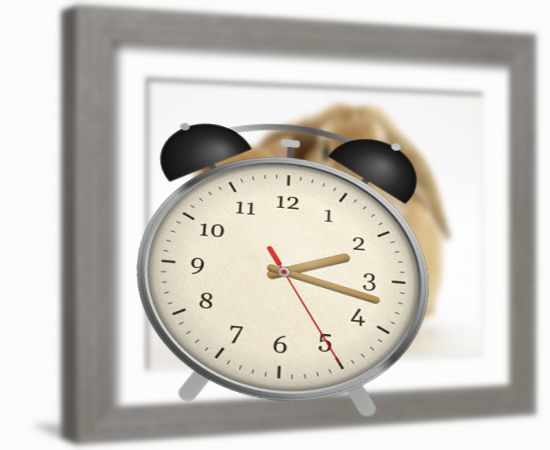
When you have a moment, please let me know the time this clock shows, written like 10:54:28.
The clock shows 2:17:25
